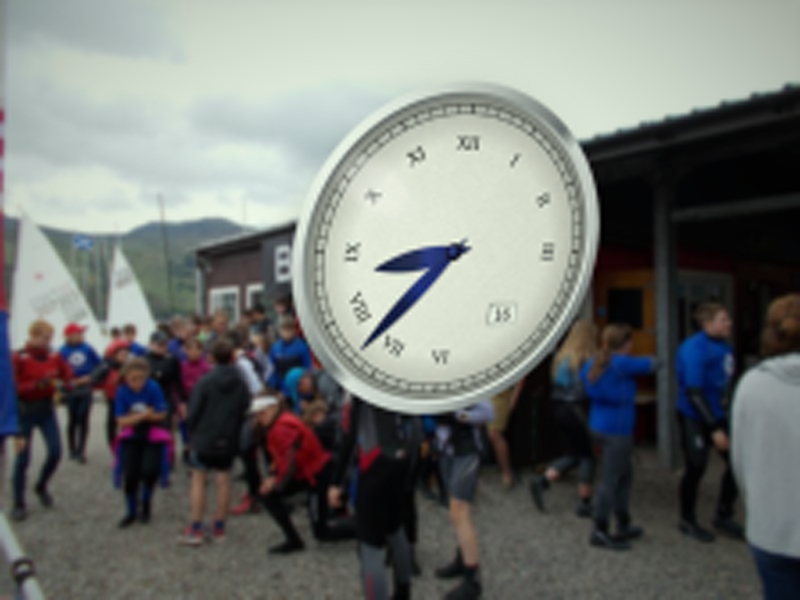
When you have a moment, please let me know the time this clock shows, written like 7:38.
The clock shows 8:37
